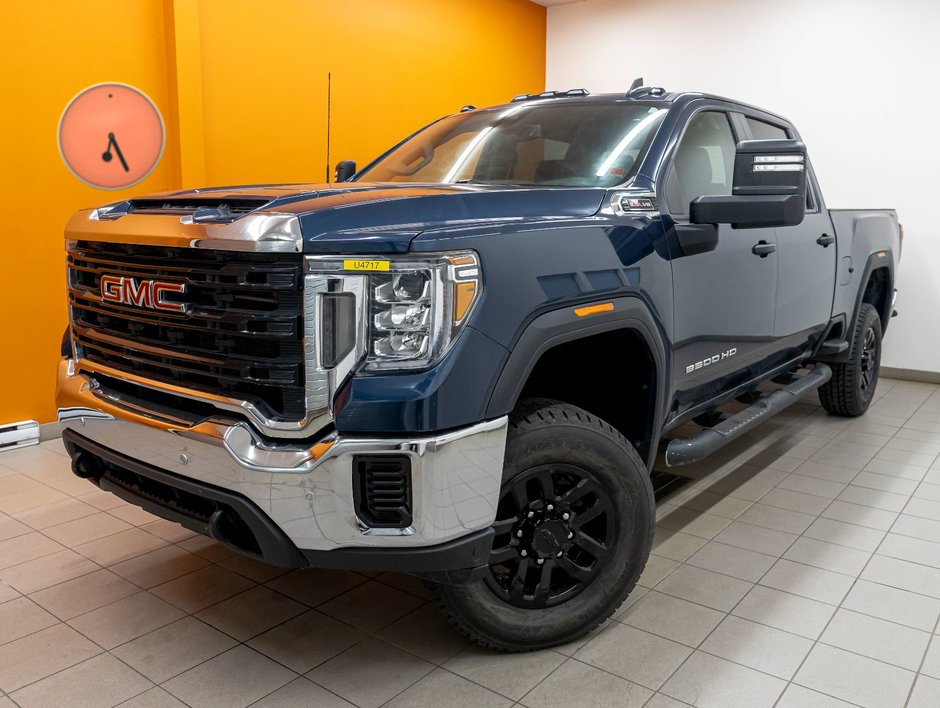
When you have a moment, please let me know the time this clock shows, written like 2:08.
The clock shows 6:26
